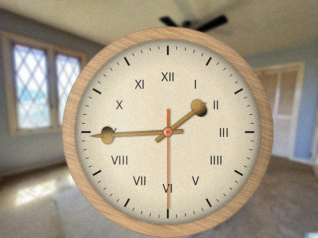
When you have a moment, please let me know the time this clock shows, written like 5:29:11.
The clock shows 1:44:30
